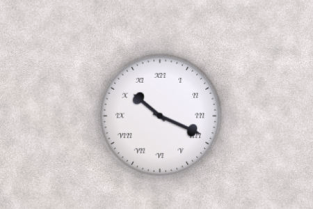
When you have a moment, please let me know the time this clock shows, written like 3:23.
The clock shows 10:19
